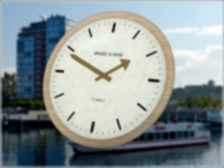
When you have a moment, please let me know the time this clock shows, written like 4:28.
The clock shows 1:49
